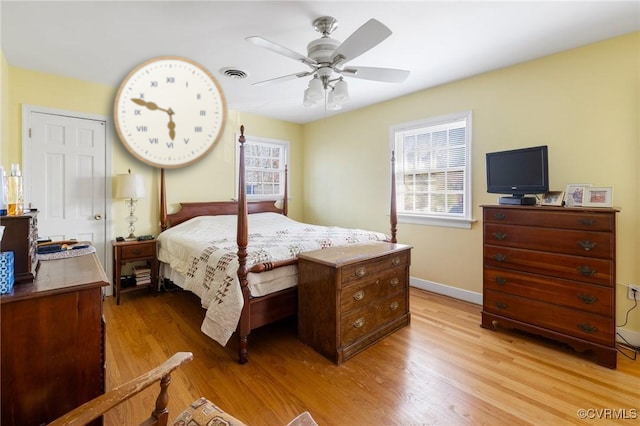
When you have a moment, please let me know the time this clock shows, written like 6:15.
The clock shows 5:48
